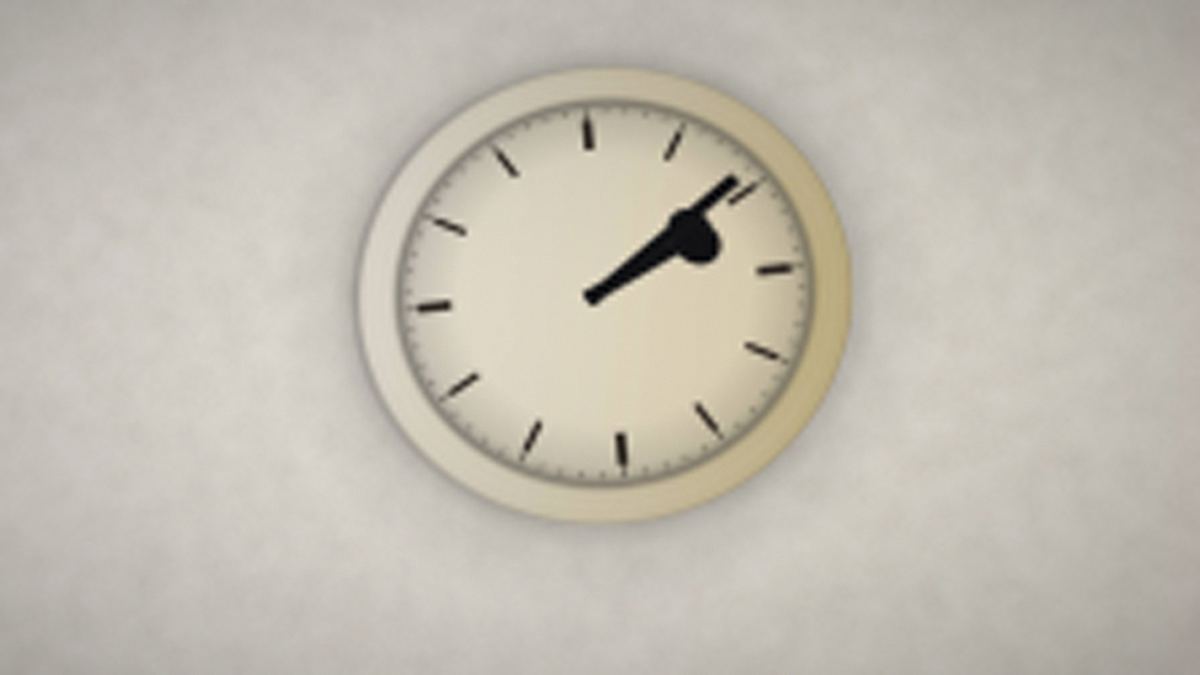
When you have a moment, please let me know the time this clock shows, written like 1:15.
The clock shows 2:09
